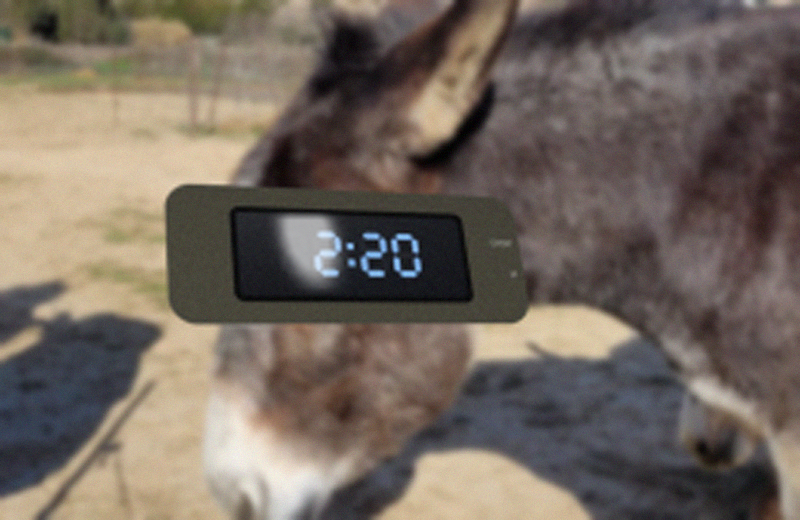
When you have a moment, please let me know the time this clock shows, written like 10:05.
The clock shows 2:20
